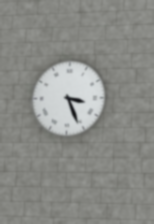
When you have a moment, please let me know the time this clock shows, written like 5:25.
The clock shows 3:26
